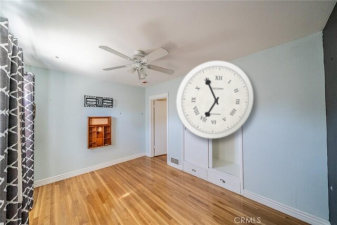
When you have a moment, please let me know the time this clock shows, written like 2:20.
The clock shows 6:55
